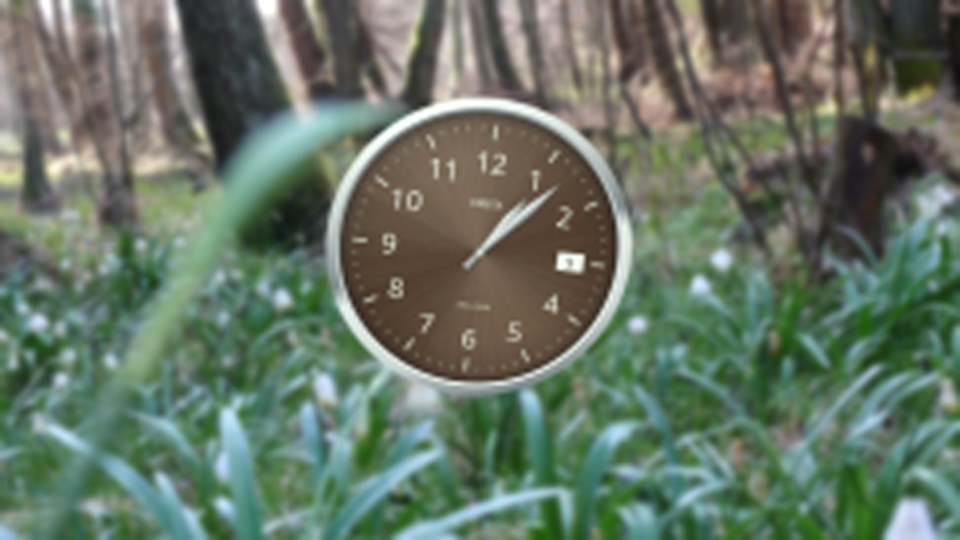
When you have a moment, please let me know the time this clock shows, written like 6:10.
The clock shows 1:07
